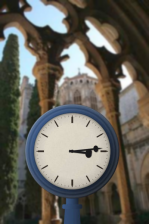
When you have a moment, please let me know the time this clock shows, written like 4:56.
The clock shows 3:14
